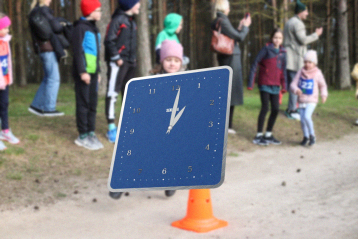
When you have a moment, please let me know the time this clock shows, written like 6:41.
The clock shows 1:01
